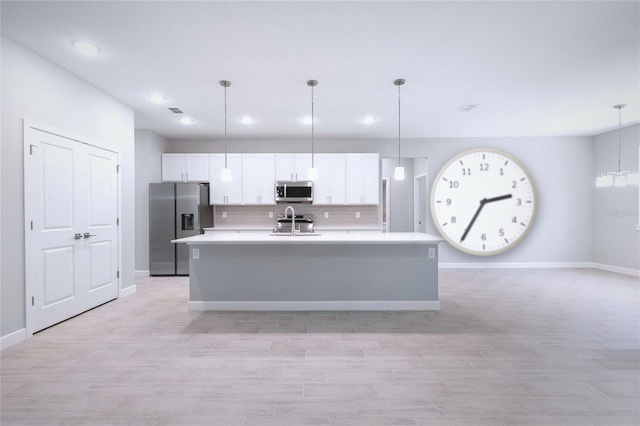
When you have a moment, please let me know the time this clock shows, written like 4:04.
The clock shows 2:35
